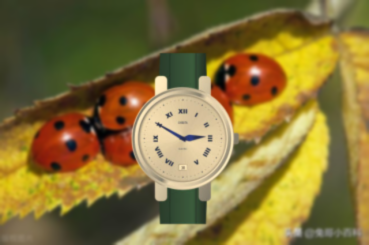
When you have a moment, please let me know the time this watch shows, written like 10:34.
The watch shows 2:50
